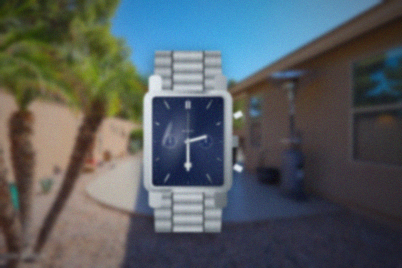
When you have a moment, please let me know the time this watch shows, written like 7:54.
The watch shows 2:30
